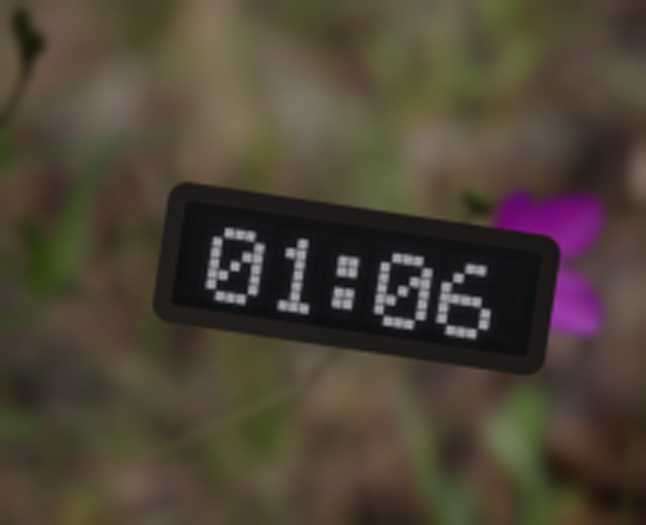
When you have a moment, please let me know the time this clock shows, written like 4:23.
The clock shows 1:06
